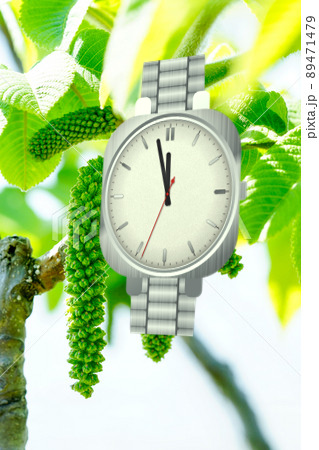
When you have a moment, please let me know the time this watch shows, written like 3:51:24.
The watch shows 11:57:34
